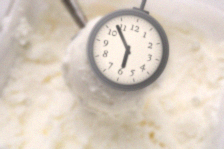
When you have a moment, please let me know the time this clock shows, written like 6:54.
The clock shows 5:53
